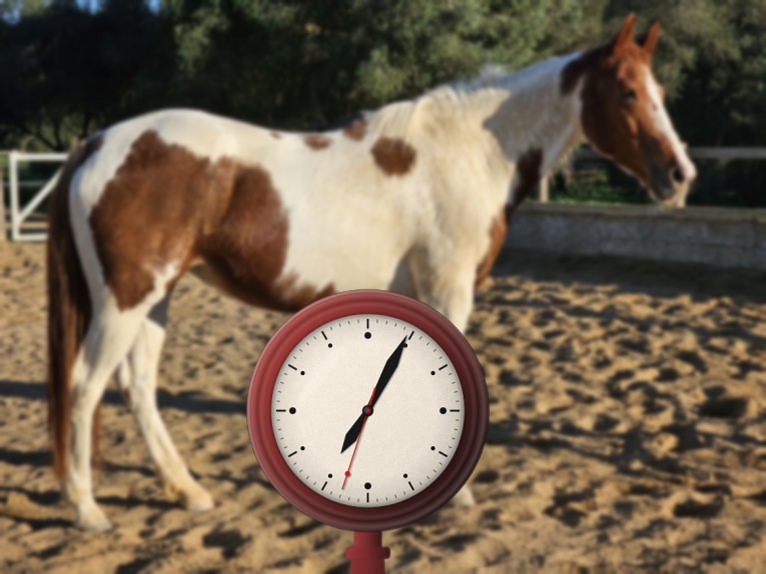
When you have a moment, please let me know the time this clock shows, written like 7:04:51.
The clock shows 7:04:33
